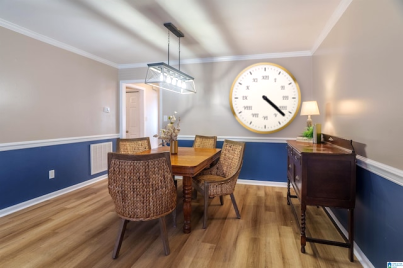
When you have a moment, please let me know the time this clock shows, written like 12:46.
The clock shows 4:22
